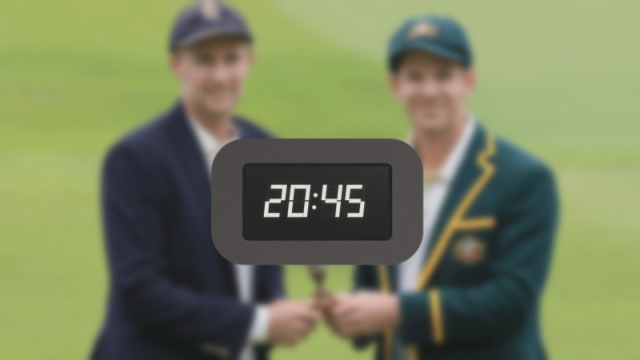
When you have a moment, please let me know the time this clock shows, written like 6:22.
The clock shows 20:45
